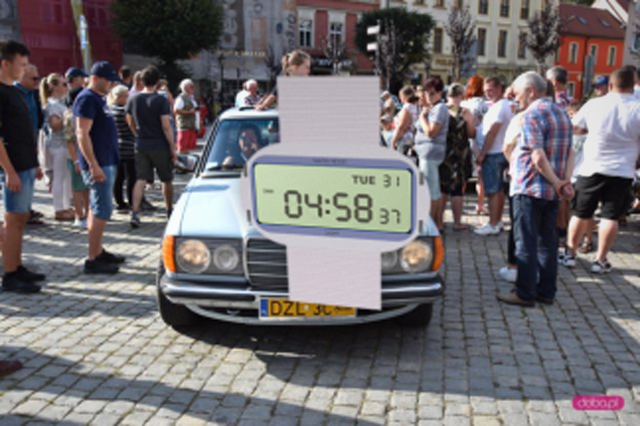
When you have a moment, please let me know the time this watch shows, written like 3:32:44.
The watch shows 4:58:37
